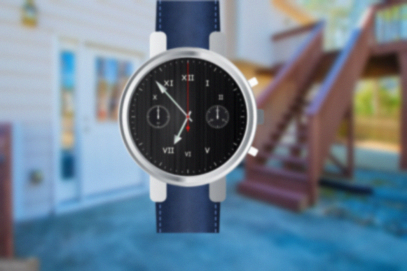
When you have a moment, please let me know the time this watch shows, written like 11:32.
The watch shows 6:53
